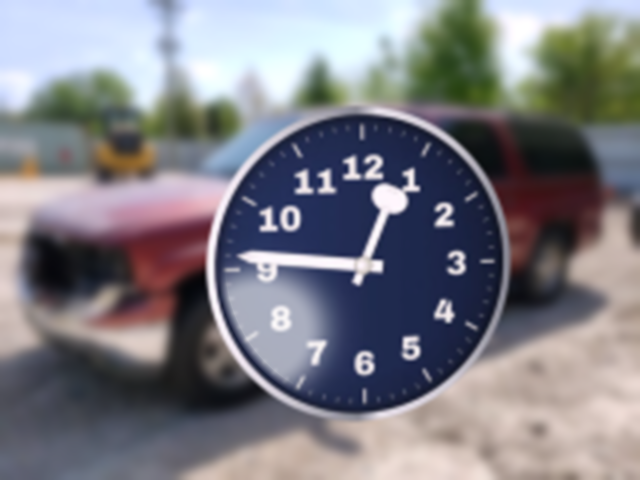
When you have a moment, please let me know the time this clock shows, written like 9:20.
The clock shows 12:46
